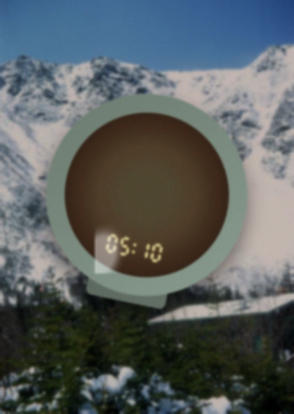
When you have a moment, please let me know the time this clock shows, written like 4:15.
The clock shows 5:10
